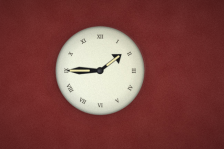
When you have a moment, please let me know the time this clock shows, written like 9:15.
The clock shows 1:45
